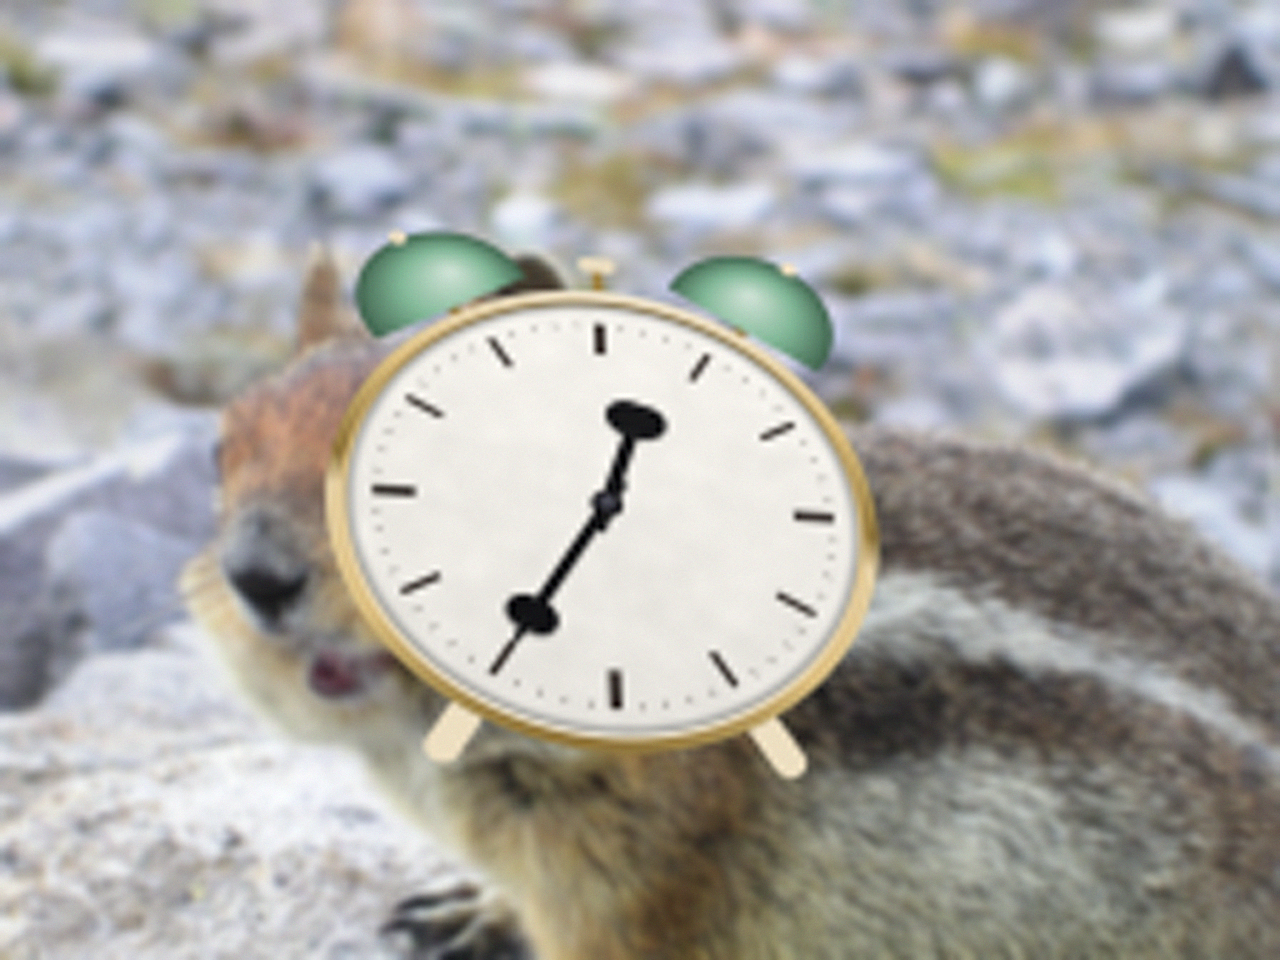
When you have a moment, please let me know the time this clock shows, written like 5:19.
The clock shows 12:35
